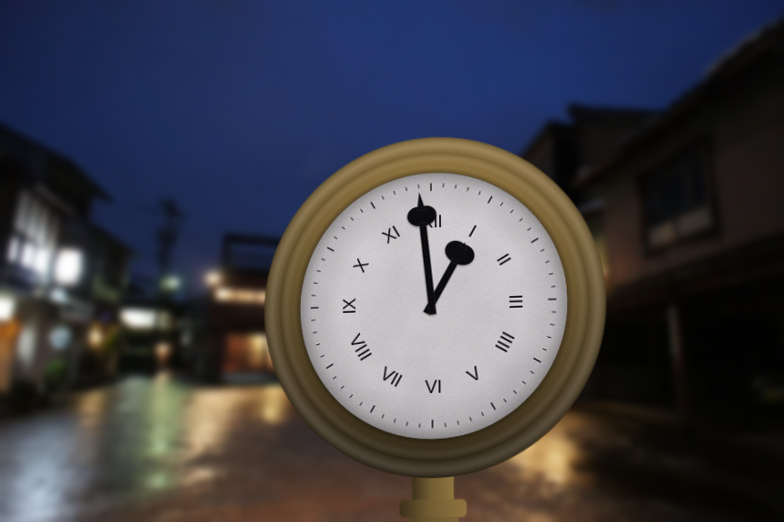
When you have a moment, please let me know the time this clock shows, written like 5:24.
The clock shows 12:59
